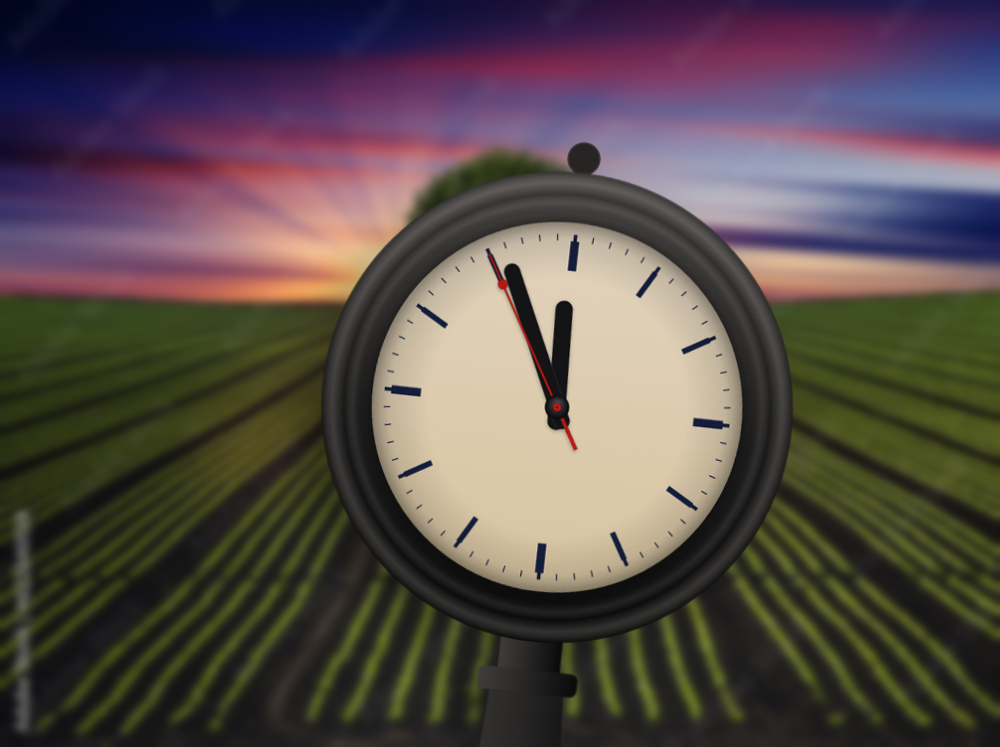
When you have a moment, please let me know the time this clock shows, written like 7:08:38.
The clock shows 11:55:55
